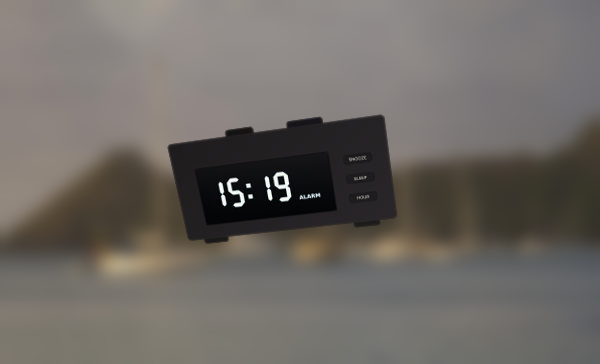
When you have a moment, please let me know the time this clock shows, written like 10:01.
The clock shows 15:19
